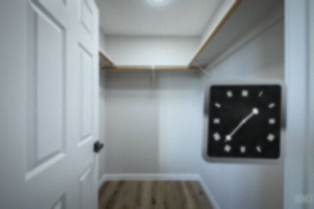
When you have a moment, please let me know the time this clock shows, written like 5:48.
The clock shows 1:37
